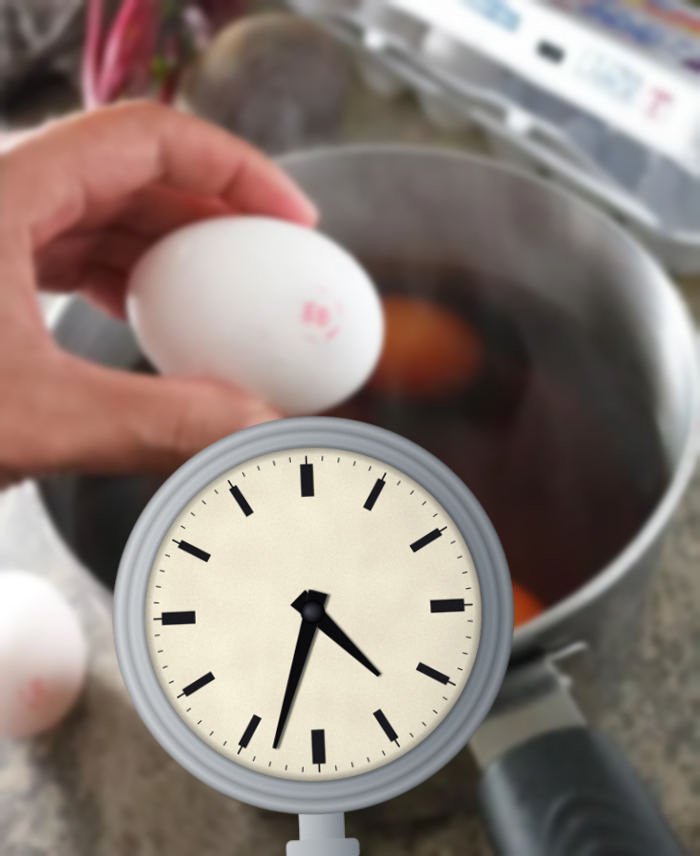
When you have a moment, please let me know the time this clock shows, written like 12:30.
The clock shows 4:33
